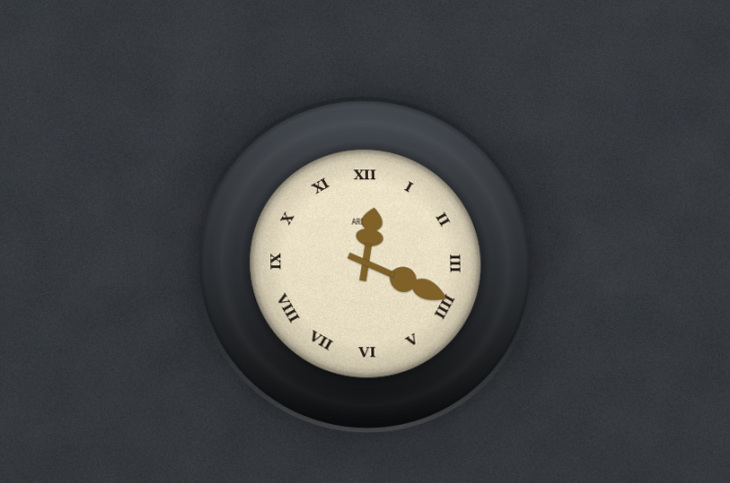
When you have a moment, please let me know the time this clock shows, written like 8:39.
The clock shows 12:19
